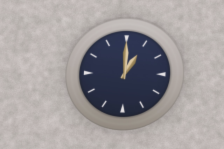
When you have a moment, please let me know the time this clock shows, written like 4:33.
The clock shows 1:00
